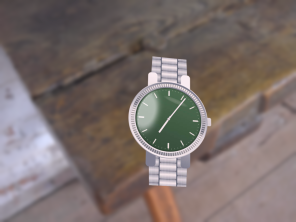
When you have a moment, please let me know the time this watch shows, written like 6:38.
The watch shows 7:06
